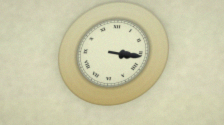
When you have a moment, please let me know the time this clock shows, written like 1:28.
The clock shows 3:16
